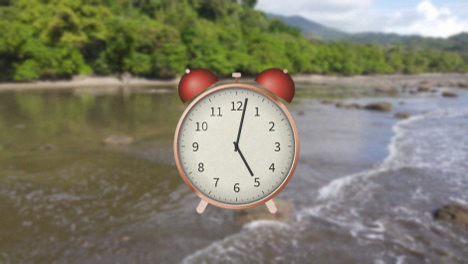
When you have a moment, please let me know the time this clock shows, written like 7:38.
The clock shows 5:02
